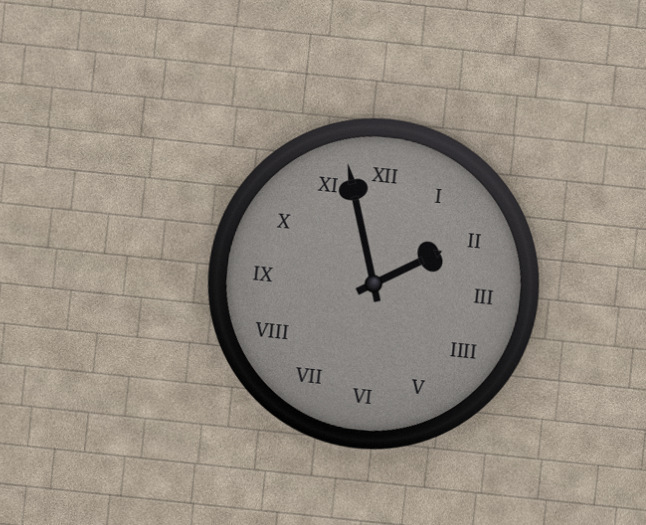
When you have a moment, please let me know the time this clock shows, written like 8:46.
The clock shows 1:57
